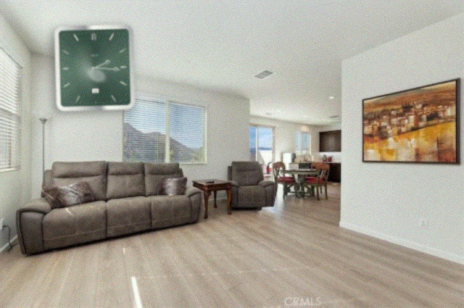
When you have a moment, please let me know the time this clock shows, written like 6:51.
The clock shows 2:16
